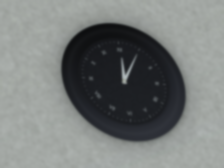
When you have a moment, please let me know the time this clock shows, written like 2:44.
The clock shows 12:05
